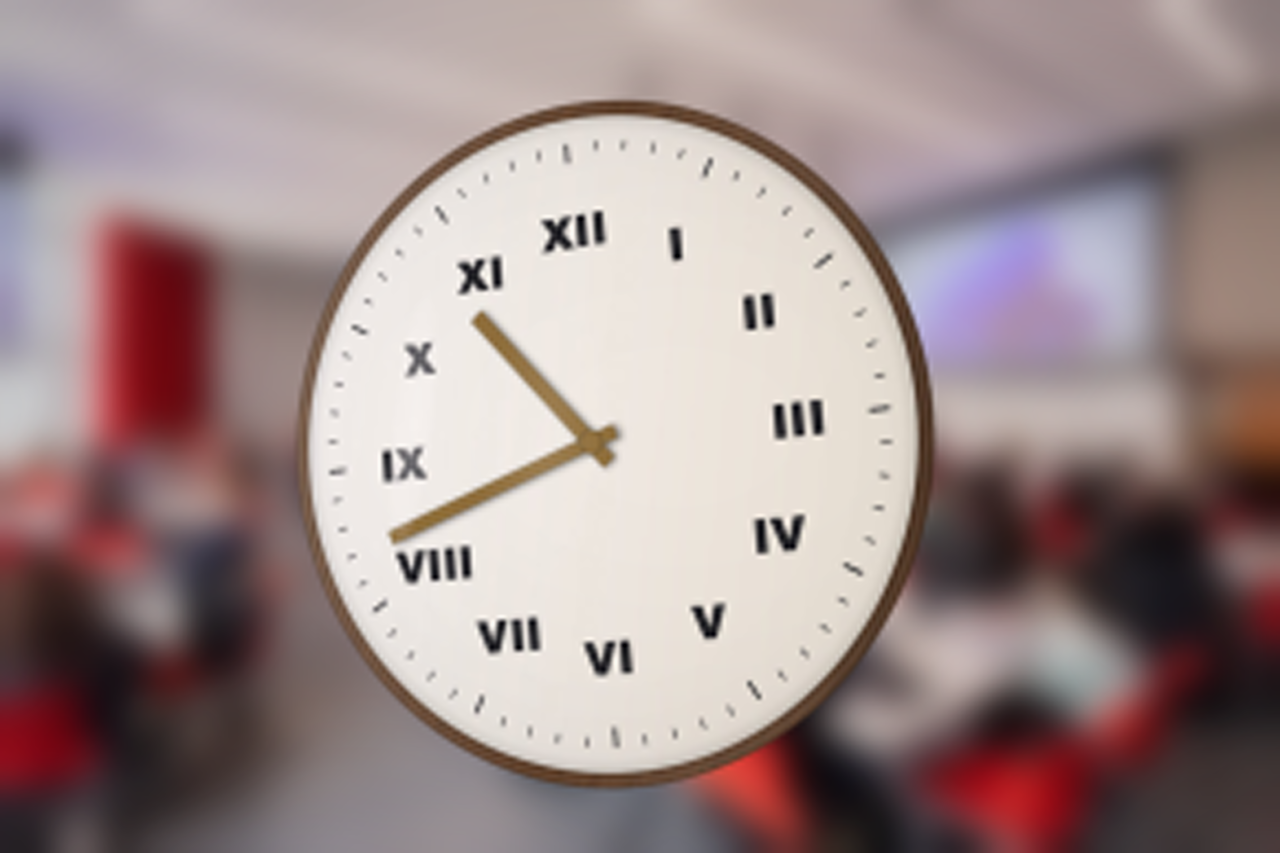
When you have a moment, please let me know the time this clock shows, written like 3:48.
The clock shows 10:42
